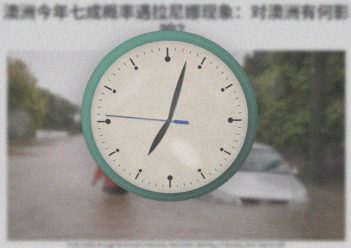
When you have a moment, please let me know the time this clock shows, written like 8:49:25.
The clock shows 7:02:46
